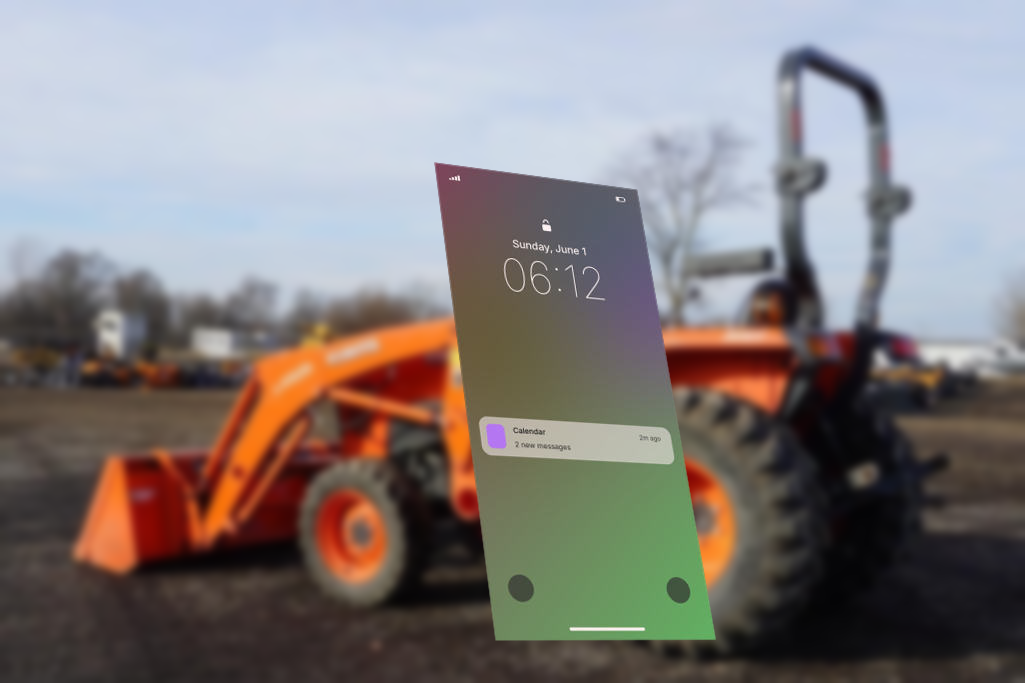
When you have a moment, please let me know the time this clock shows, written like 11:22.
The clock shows 6:12
